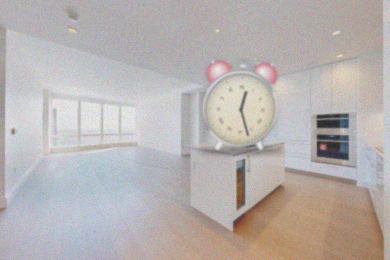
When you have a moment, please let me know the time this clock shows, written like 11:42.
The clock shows 12:27
